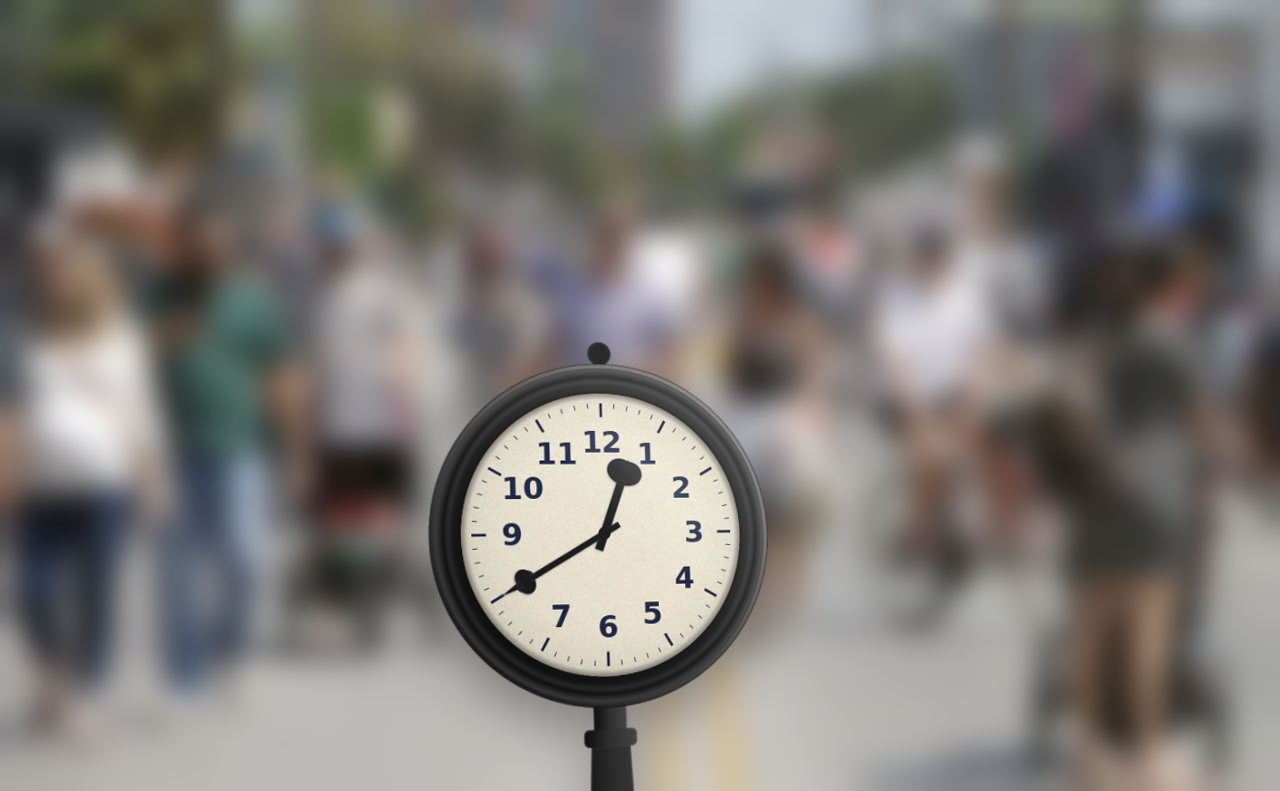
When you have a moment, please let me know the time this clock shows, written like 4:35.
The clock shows 12:40
